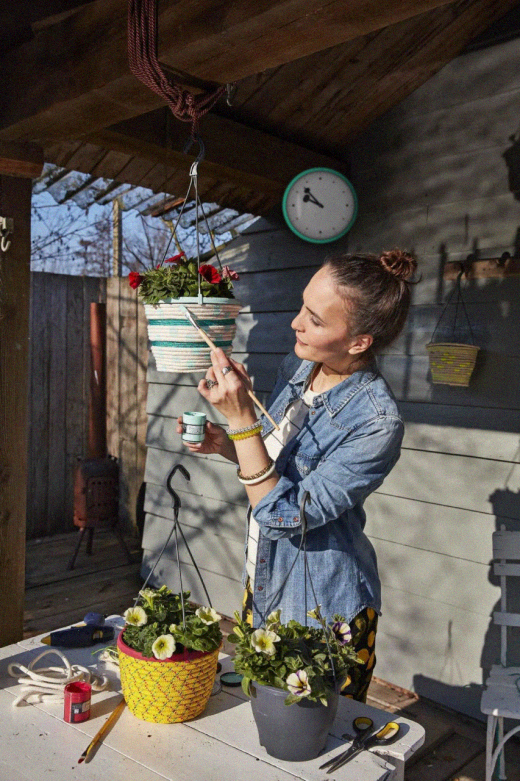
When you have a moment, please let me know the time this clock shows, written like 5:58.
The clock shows 9:53
